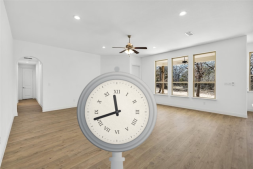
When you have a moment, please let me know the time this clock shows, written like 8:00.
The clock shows 11:42
